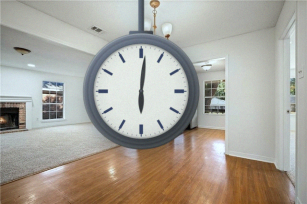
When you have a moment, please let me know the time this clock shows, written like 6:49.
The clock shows 6:01
